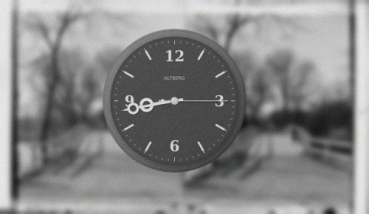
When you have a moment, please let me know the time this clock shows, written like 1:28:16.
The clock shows 8:43:15
